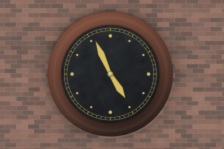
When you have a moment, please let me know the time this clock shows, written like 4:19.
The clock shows 4:56
